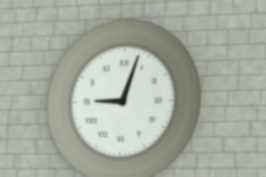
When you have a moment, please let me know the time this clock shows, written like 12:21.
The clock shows 9:03
